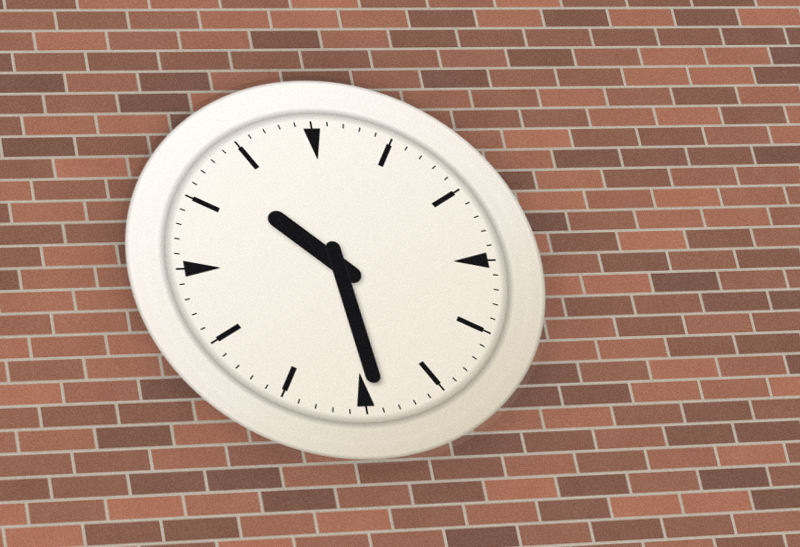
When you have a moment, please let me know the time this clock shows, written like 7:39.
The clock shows 10:29
